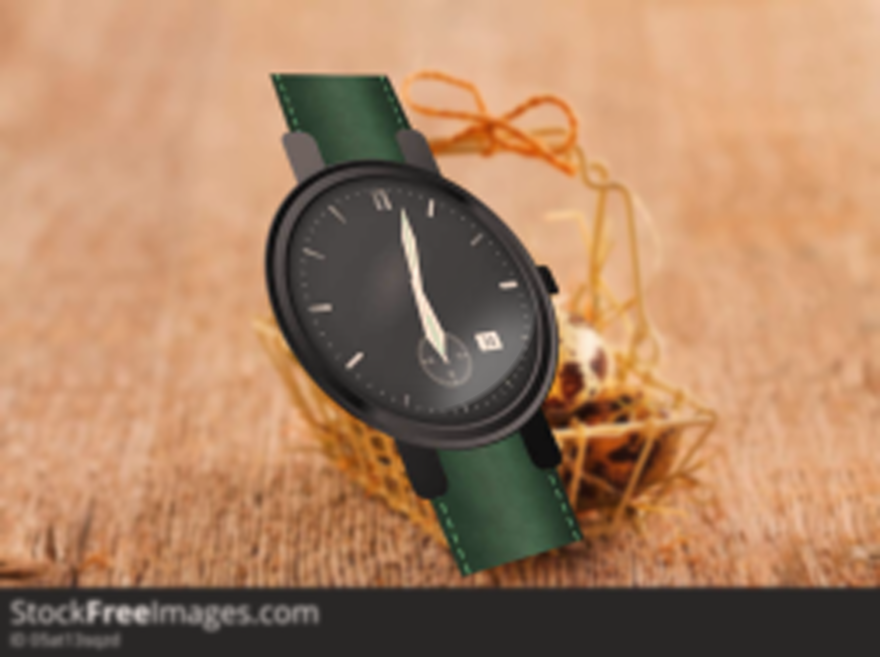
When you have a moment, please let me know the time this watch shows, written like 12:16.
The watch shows 6:02
